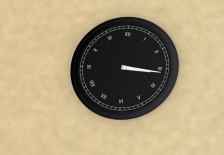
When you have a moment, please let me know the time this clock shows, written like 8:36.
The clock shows 3:16
